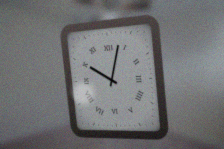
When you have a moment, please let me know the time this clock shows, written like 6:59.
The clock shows 10:03
